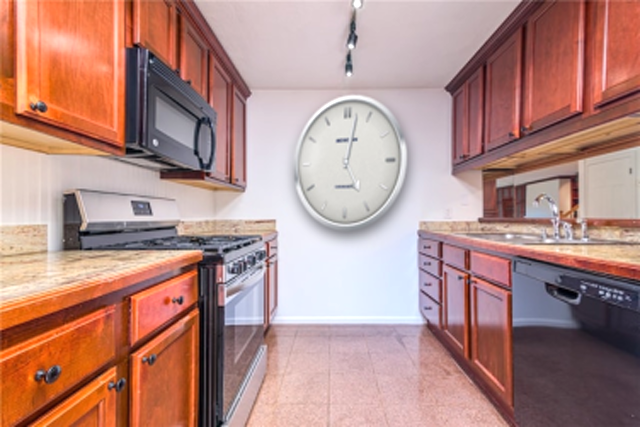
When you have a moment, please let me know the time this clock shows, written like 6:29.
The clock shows 5:02
